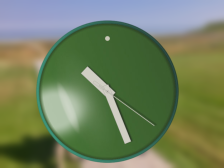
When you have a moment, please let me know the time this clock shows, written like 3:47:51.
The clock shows 10:26:21
